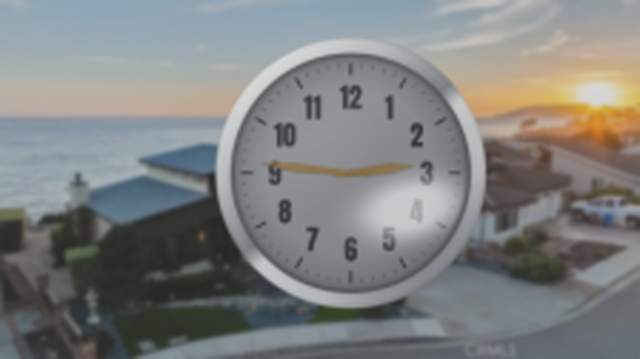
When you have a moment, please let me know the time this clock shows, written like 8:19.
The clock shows 2:46
